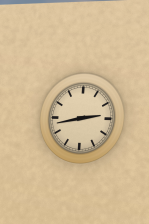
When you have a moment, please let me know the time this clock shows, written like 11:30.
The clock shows 2:43
